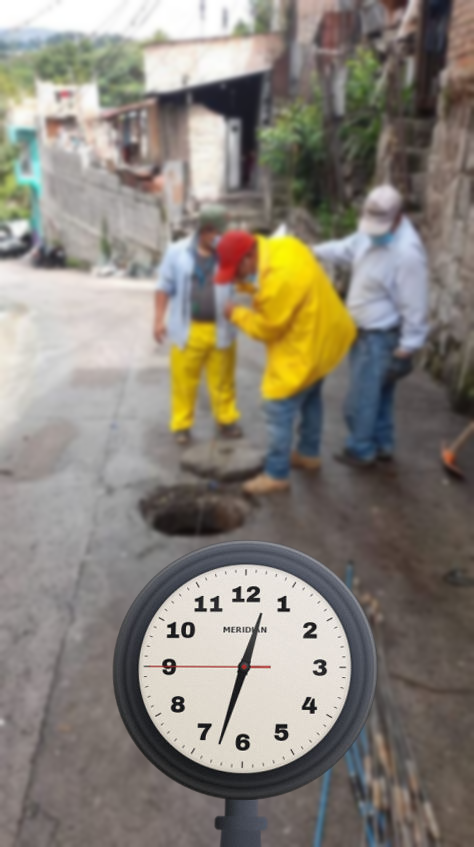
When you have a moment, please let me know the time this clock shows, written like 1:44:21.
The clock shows 12:32:45
